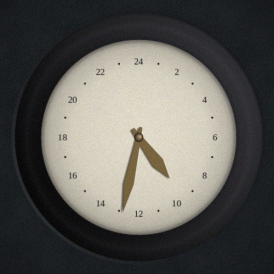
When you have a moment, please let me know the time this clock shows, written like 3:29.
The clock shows 9:32
